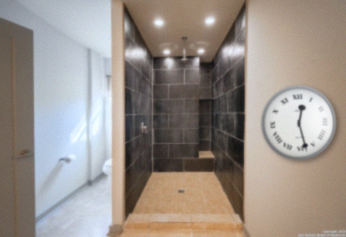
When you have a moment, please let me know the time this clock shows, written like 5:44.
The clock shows 12:28
